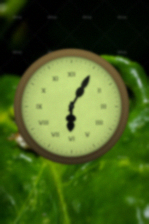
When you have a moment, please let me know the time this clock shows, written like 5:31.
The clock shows 6:05
